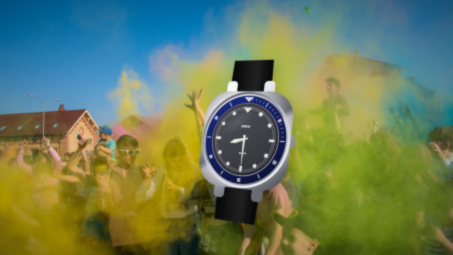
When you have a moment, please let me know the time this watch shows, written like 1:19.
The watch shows 8:30
